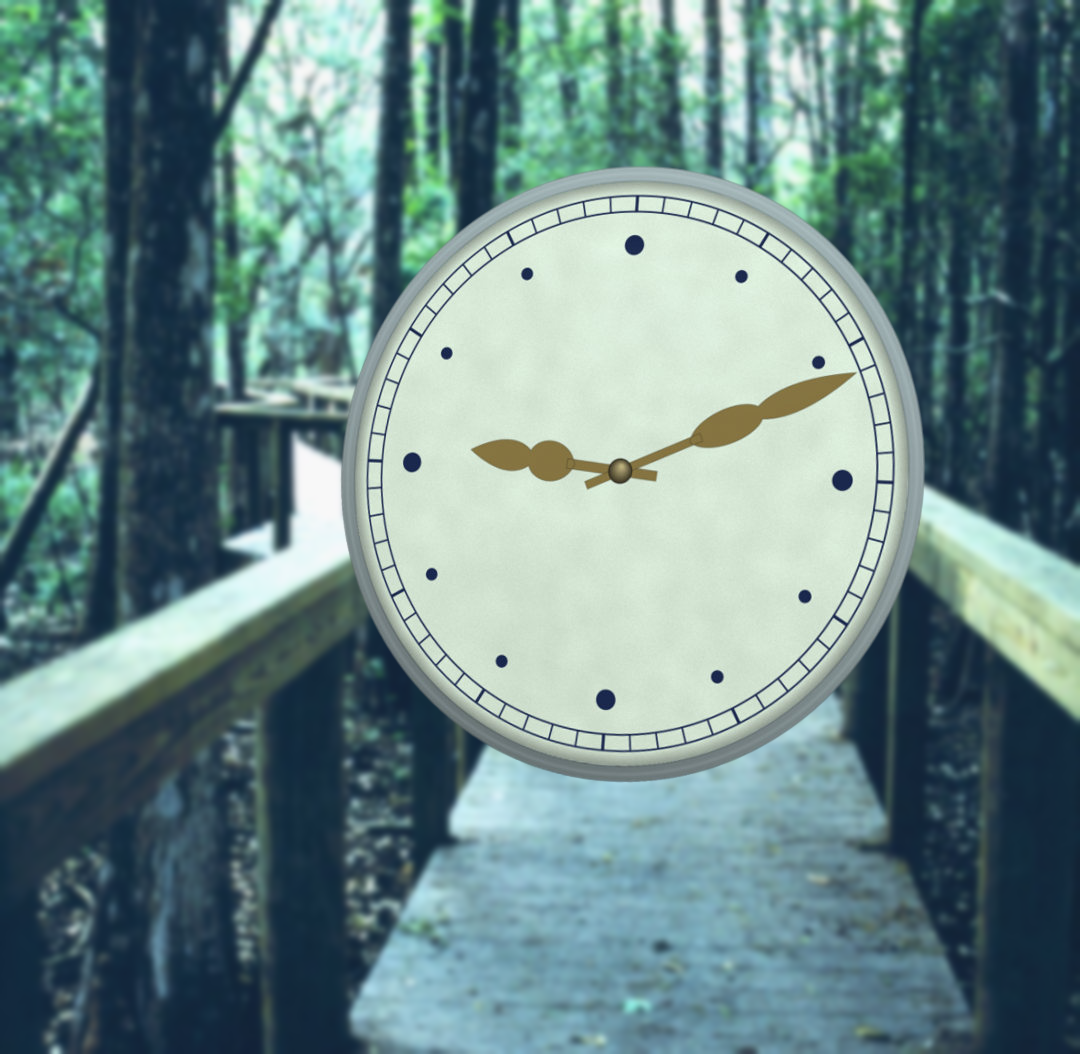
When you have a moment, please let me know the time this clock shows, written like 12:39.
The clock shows 9:11
